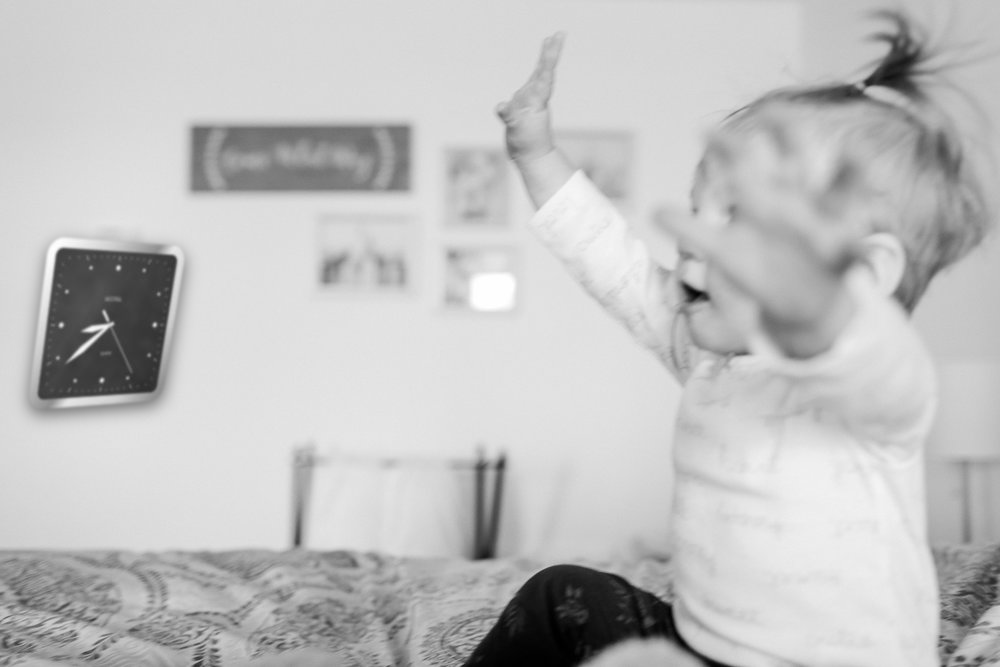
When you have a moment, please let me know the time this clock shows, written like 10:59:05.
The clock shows 8:38:24
